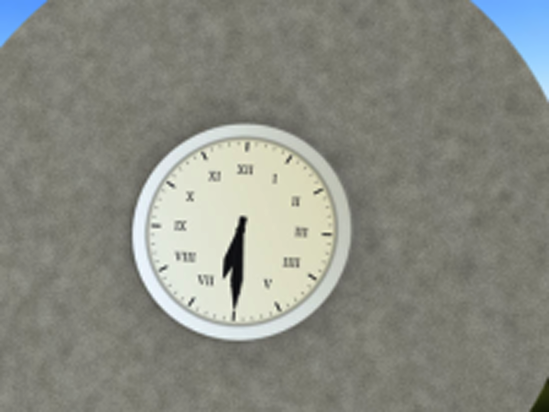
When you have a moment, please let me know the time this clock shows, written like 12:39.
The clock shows 6:30
